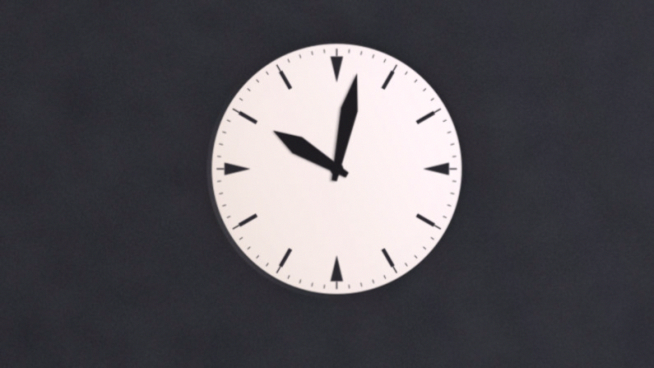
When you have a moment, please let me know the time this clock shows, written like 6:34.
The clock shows 10:02
